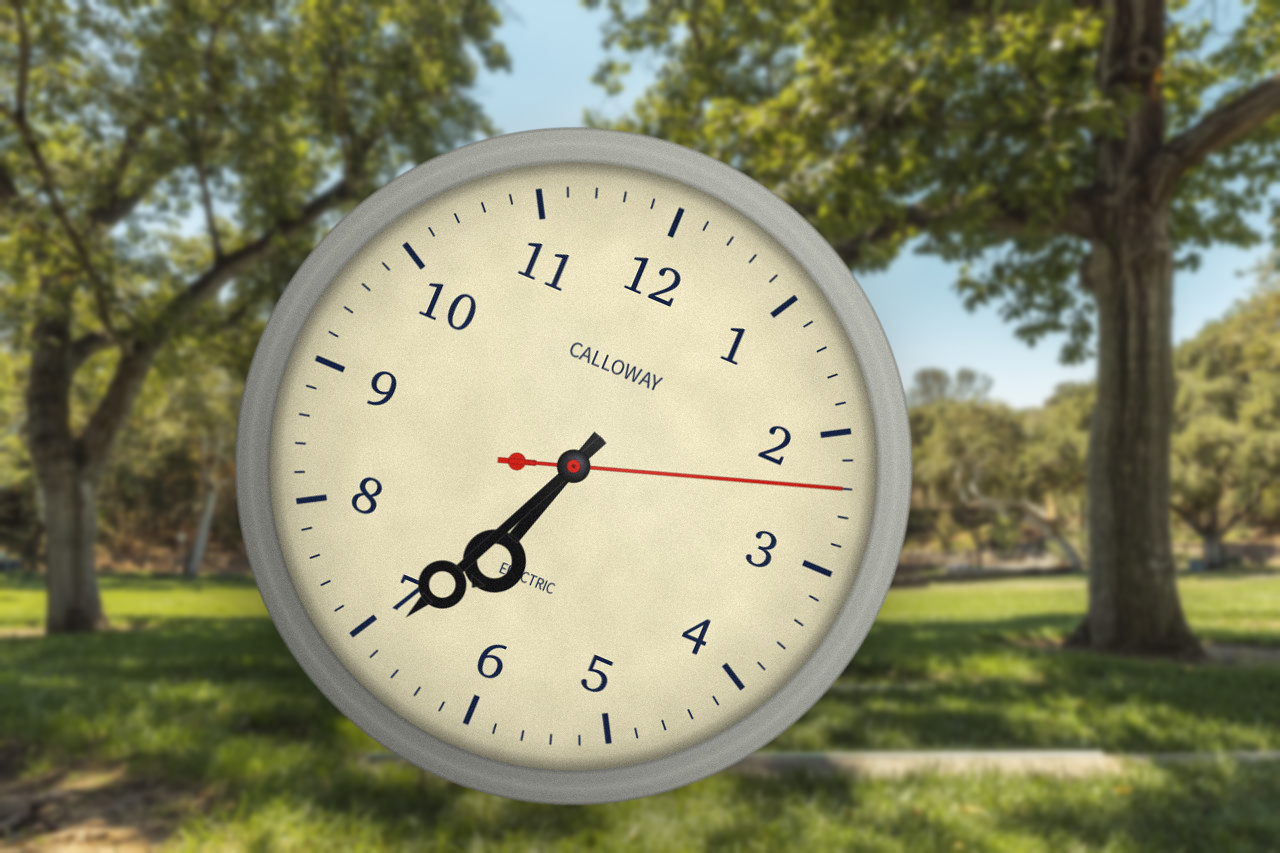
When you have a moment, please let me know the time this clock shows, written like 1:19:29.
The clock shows 6:34:12
